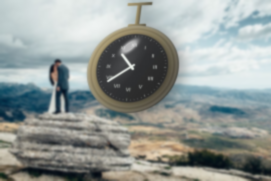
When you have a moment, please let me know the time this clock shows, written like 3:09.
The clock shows 10:39
